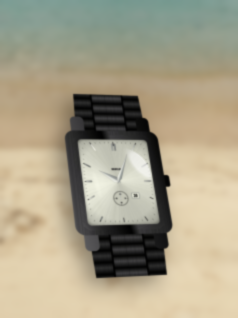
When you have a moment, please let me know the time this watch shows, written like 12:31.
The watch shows 10:04
